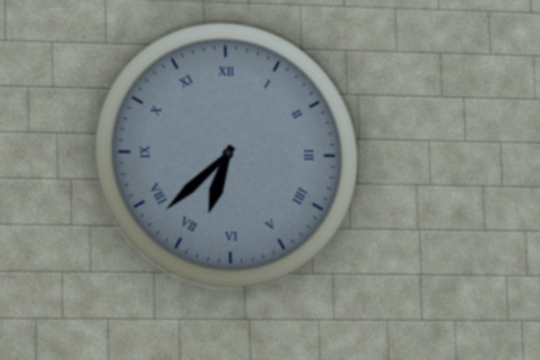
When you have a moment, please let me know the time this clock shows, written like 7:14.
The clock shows 6:38
